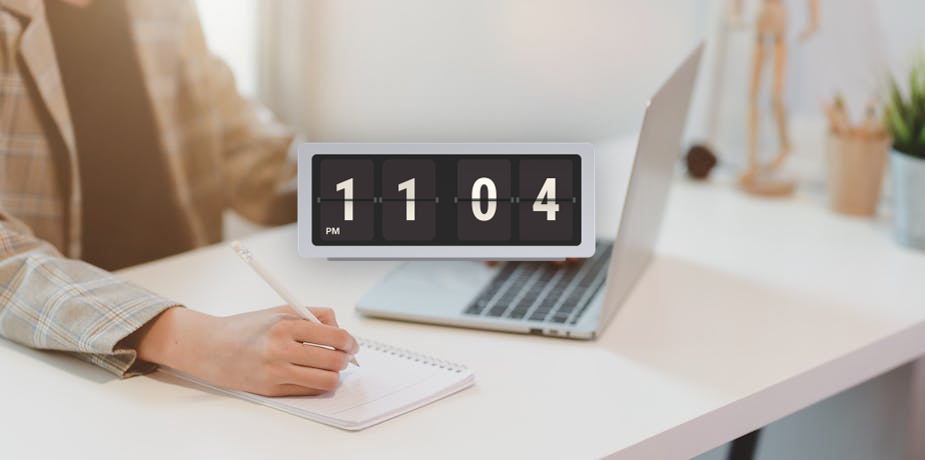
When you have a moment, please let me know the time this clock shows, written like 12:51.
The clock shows 11:04
